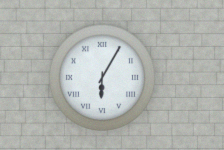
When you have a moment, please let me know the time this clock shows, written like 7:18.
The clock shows 6:05
